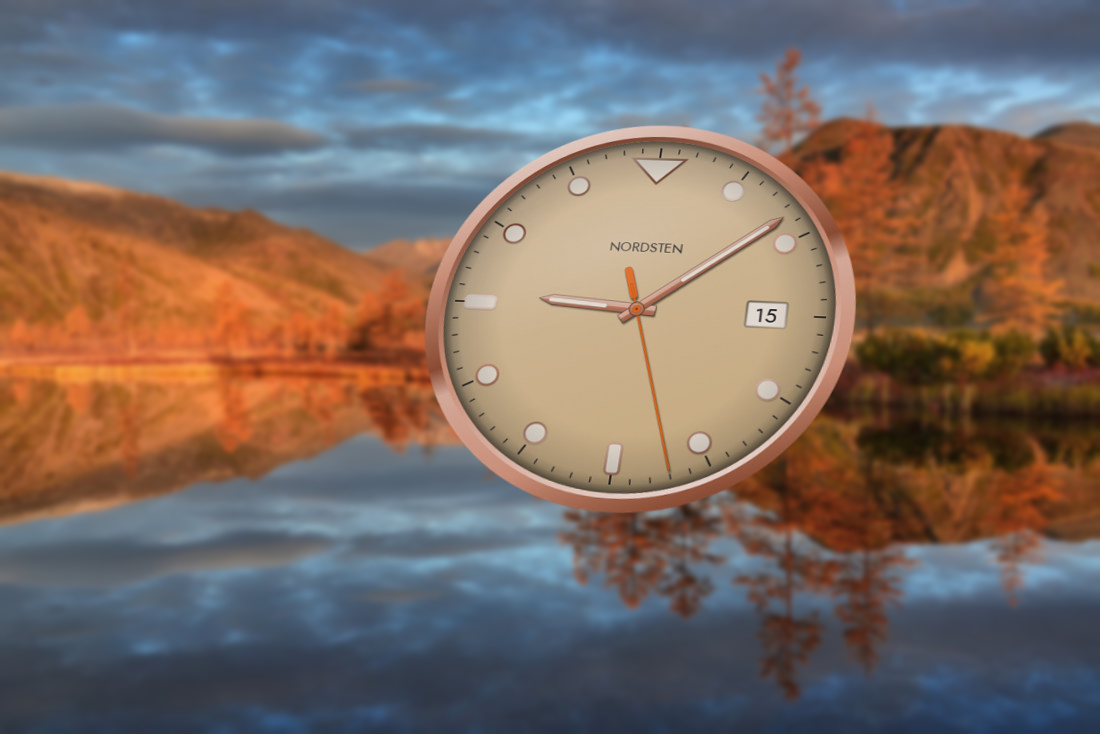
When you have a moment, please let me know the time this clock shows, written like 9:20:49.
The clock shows 9:08:27
